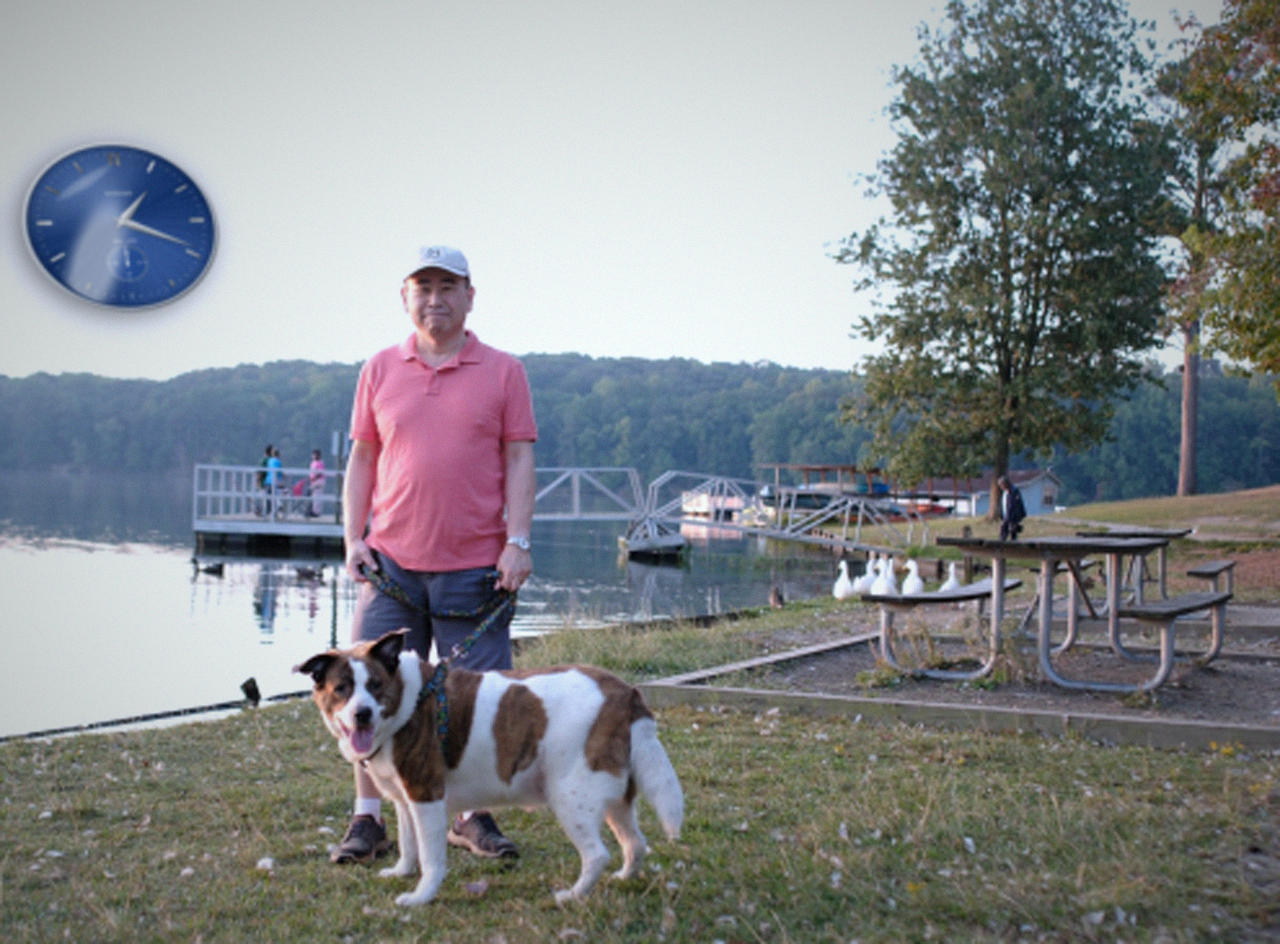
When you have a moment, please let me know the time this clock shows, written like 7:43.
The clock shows 1:19
